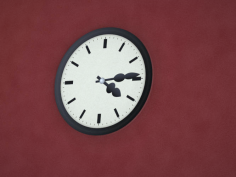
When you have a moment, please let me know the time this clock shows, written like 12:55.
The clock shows 4:14
